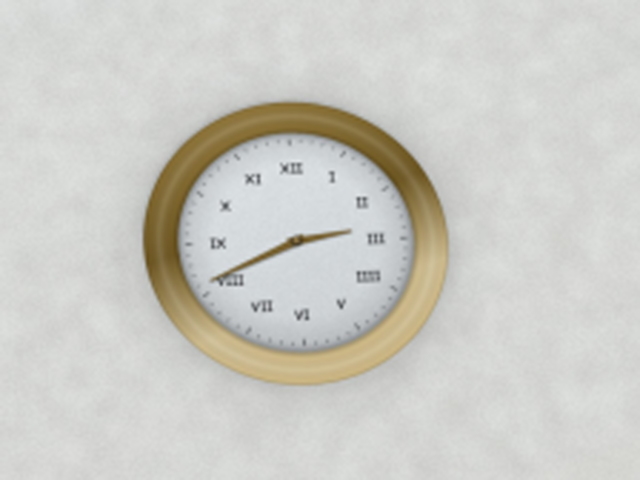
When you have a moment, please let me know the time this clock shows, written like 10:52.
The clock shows 2:41
